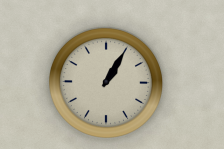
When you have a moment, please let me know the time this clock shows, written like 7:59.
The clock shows 1:05
